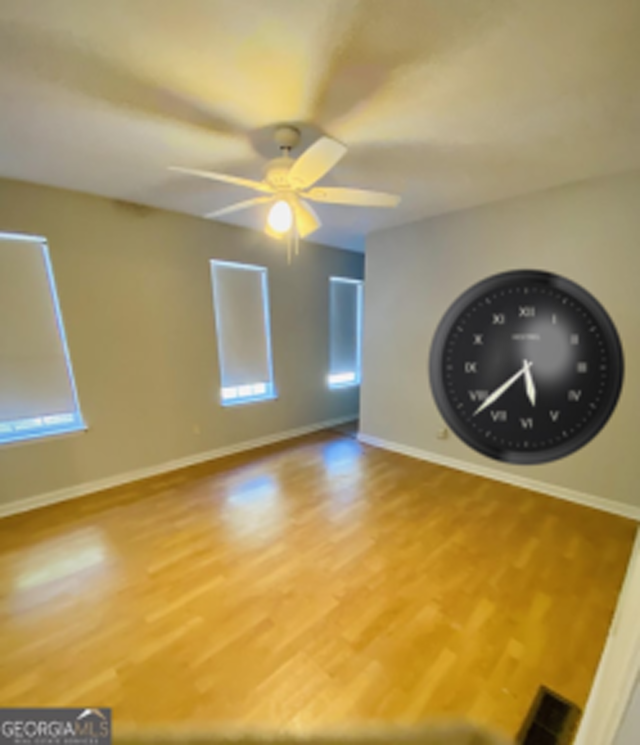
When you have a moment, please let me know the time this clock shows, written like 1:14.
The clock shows 5:38
